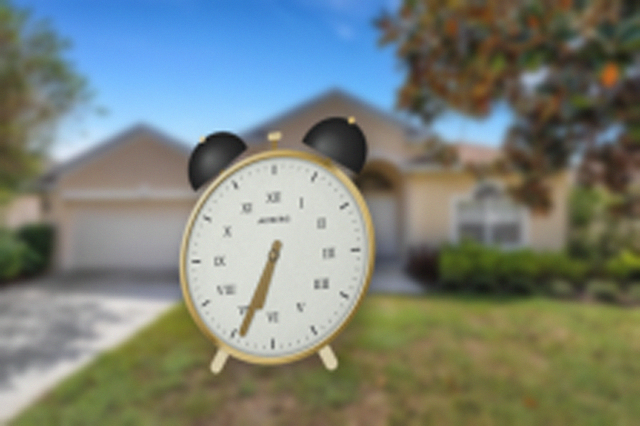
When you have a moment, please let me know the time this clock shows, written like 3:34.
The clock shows 6:34
